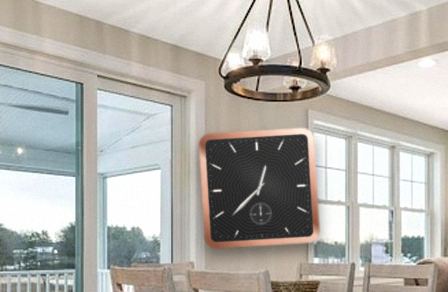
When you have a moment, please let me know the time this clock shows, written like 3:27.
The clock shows 12:38
